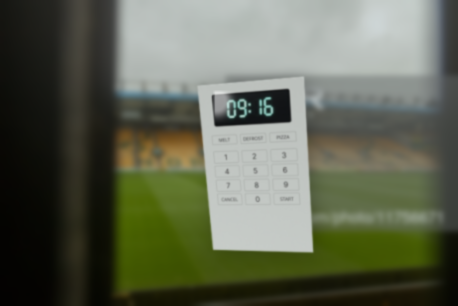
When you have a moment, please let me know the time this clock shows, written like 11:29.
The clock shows 9:16
